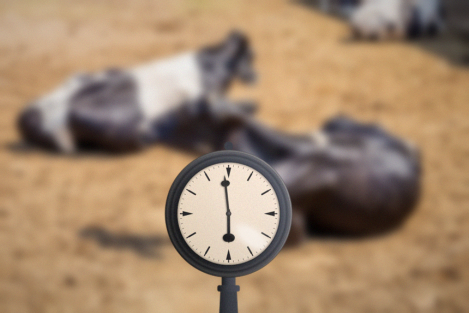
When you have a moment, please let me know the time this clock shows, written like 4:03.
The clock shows 5:59
